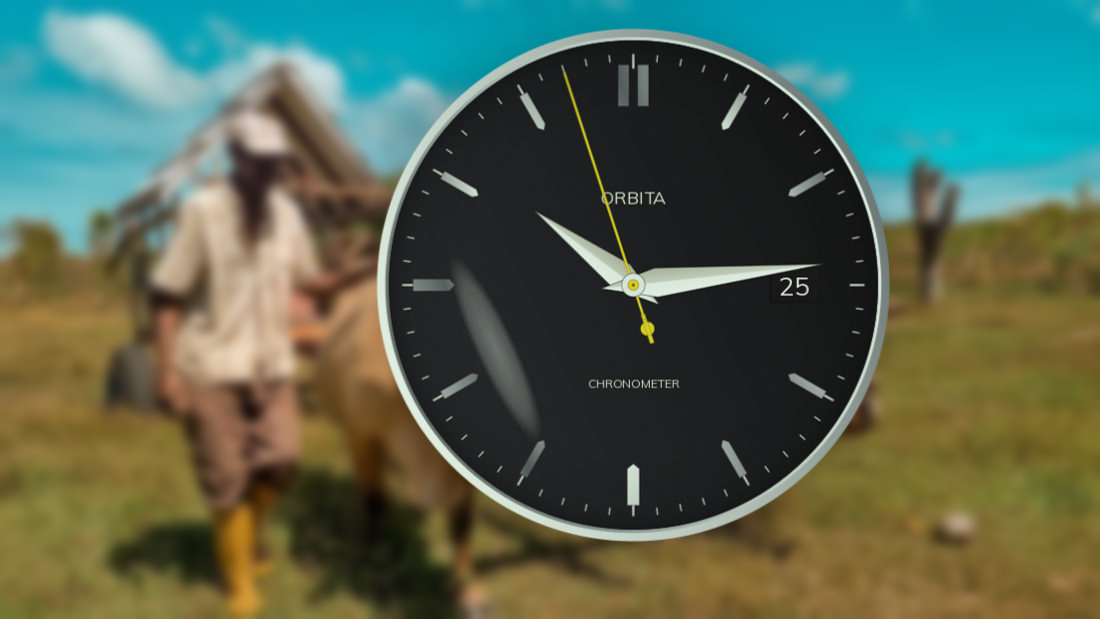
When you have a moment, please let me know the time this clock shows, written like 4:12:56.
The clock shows 10:13:57
